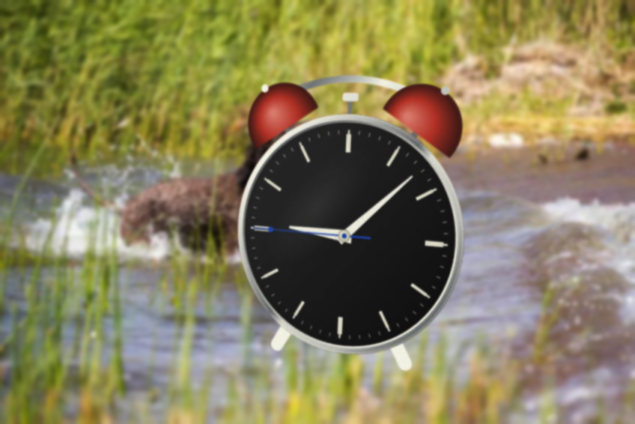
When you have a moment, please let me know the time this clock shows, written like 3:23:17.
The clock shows 9:07:45
